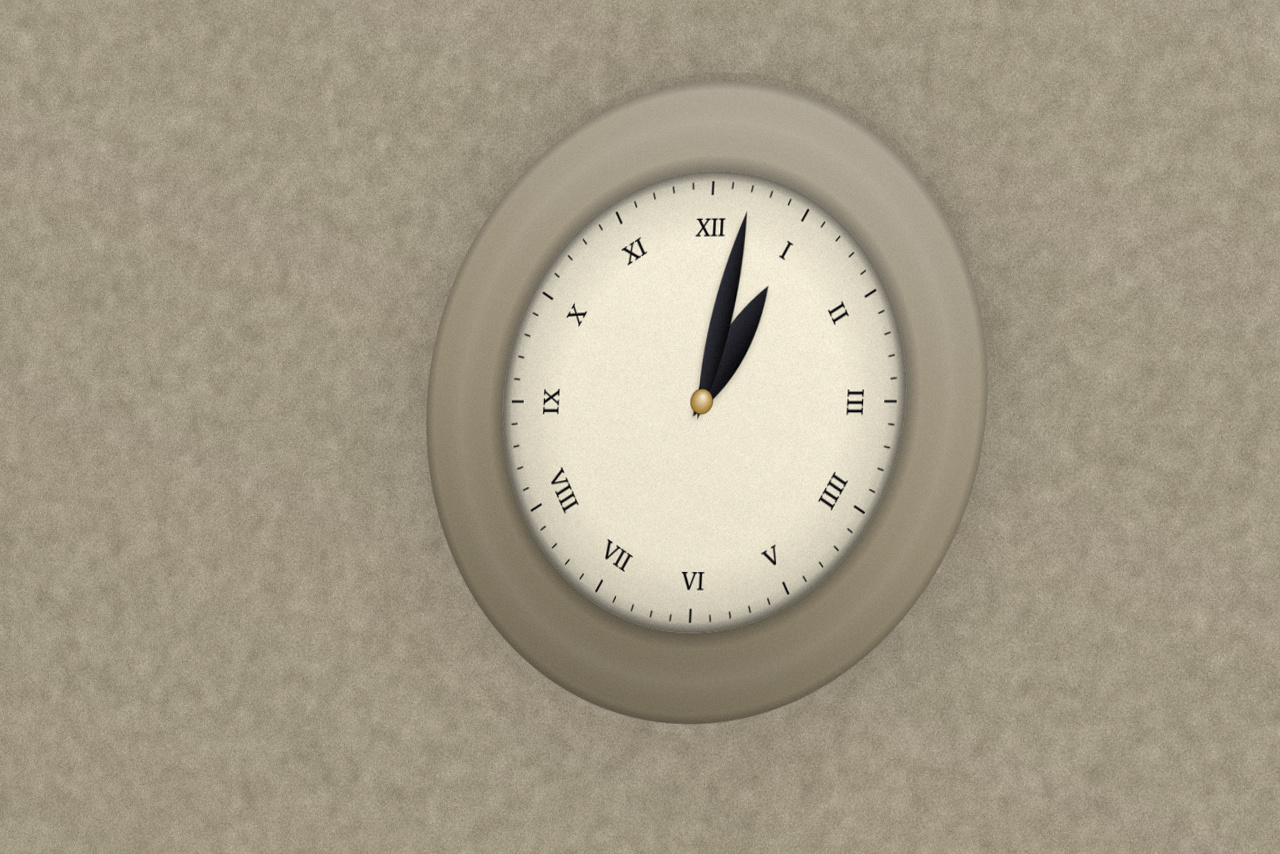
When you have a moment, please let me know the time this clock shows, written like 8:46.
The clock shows 1:02
